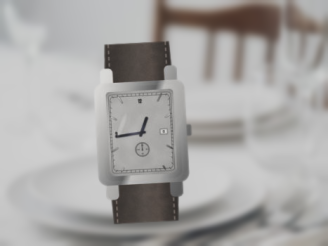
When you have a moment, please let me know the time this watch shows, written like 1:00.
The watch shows 12:44
